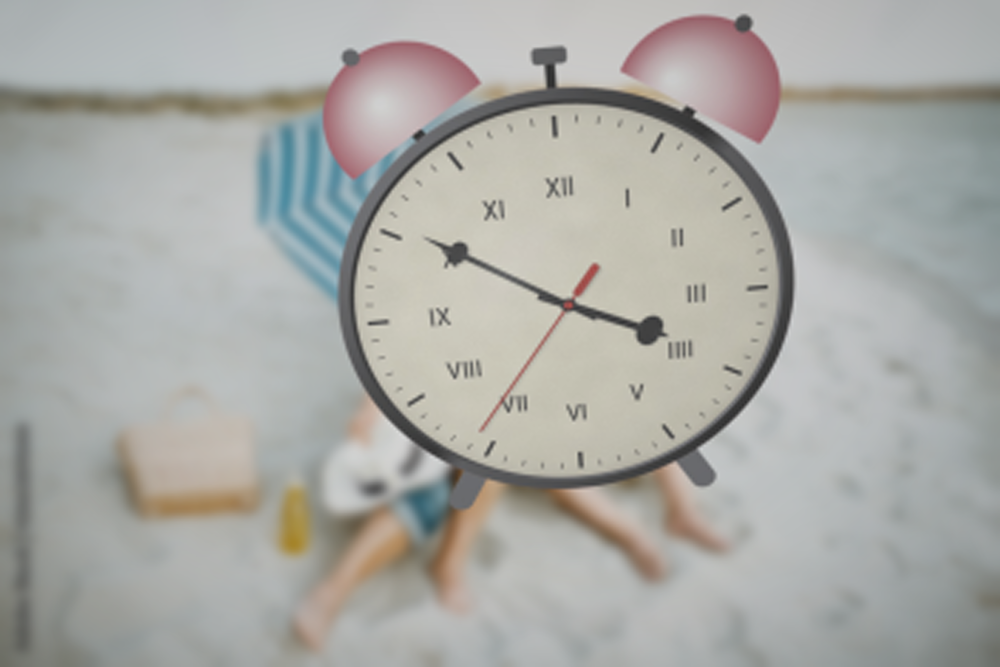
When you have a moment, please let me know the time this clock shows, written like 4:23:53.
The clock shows 3:50:36
